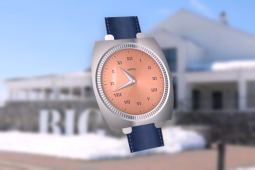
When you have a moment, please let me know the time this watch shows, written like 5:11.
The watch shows 10:42
